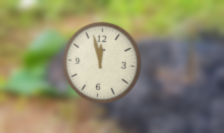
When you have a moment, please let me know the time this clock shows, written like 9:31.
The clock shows 11:57
